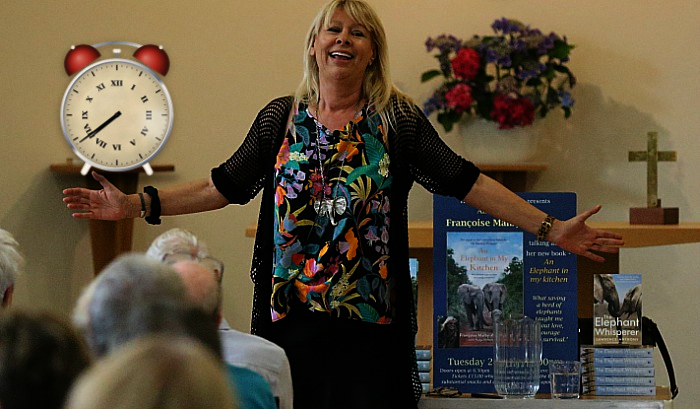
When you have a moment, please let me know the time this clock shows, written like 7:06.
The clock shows 7:39
